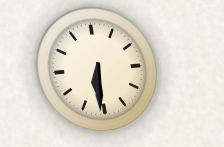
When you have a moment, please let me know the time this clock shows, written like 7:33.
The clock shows 6:31
